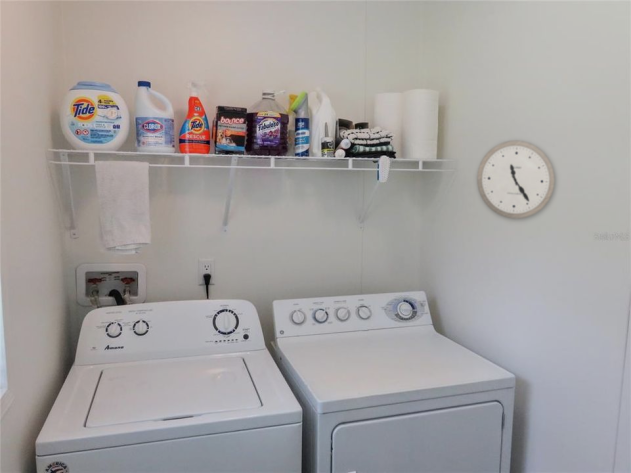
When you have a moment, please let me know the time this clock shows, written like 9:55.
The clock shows 11:24
